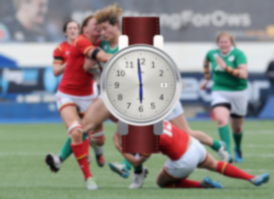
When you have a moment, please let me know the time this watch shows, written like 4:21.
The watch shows 5:59
